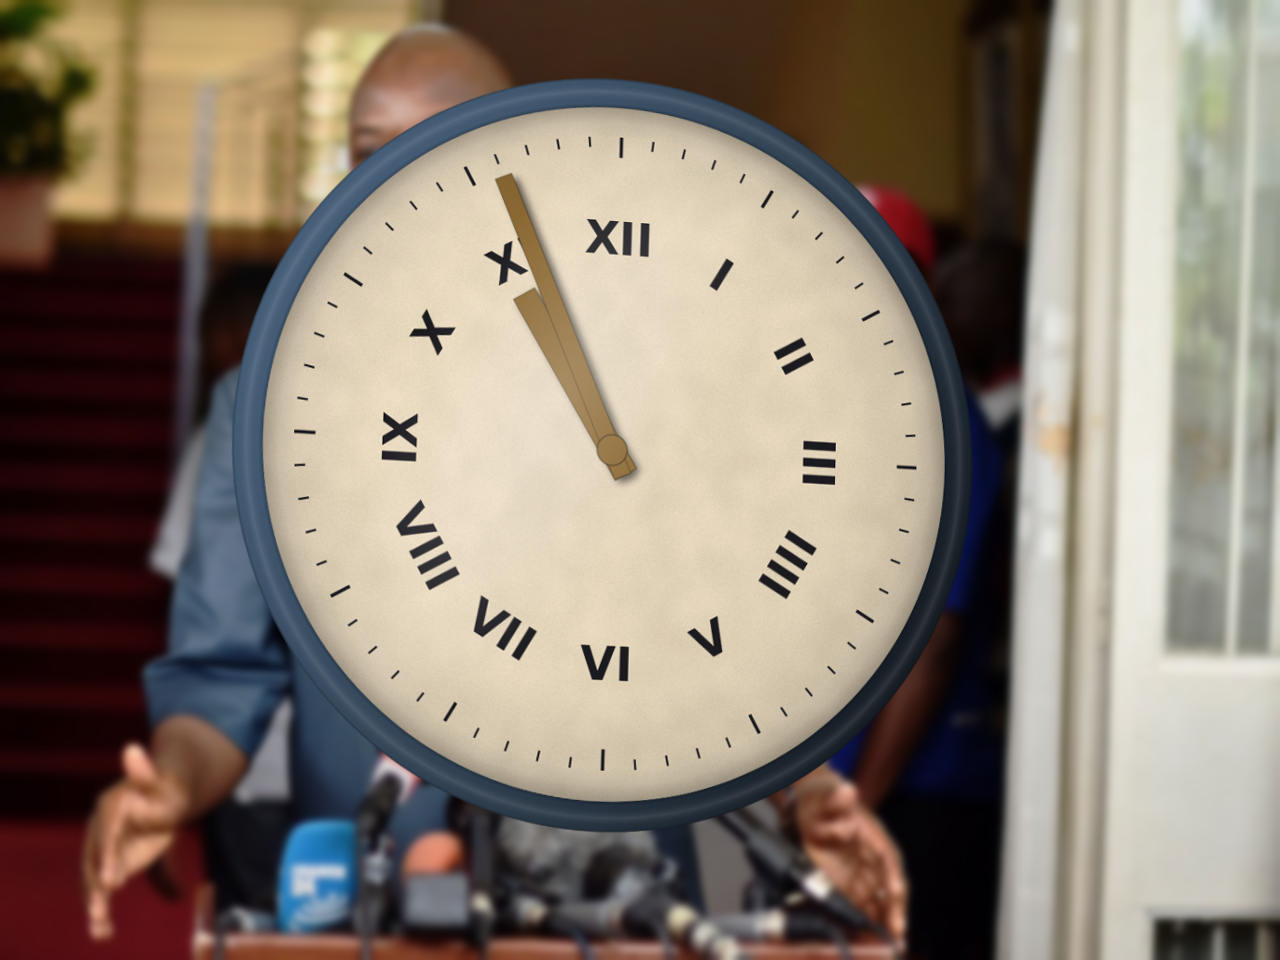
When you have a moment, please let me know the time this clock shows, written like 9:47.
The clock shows 10:56
